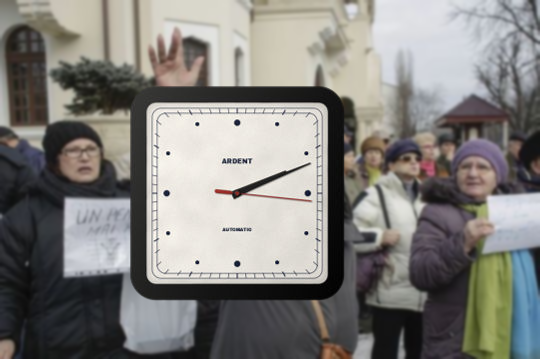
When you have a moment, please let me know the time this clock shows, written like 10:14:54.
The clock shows 2:11:16
